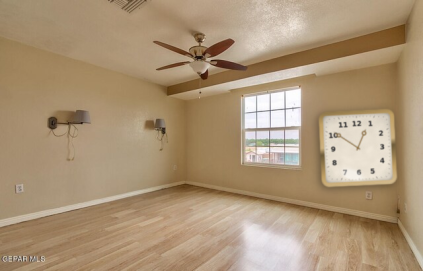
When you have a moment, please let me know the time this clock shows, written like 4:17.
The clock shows 12:51
